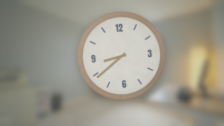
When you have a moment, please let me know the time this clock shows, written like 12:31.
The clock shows 8:39
